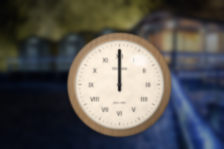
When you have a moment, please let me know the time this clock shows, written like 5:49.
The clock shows 12:00
